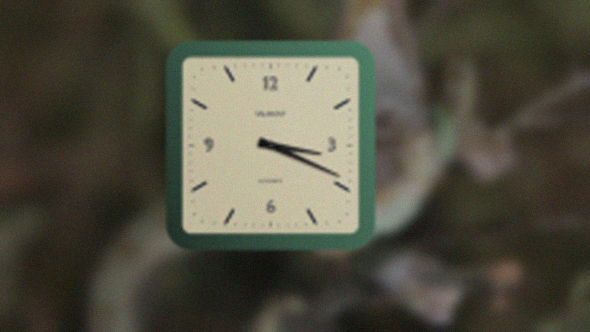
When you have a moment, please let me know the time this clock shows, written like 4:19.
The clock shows 3:19
